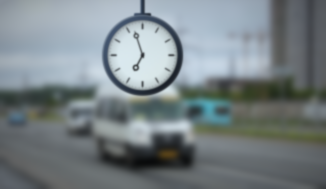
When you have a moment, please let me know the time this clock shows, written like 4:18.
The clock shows 6:57
